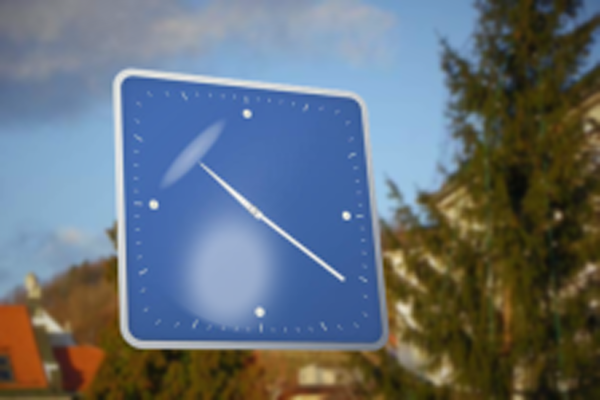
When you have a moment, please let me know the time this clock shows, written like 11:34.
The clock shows 10:21
